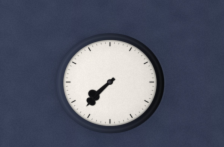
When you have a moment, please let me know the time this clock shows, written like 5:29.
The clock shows 7:37
